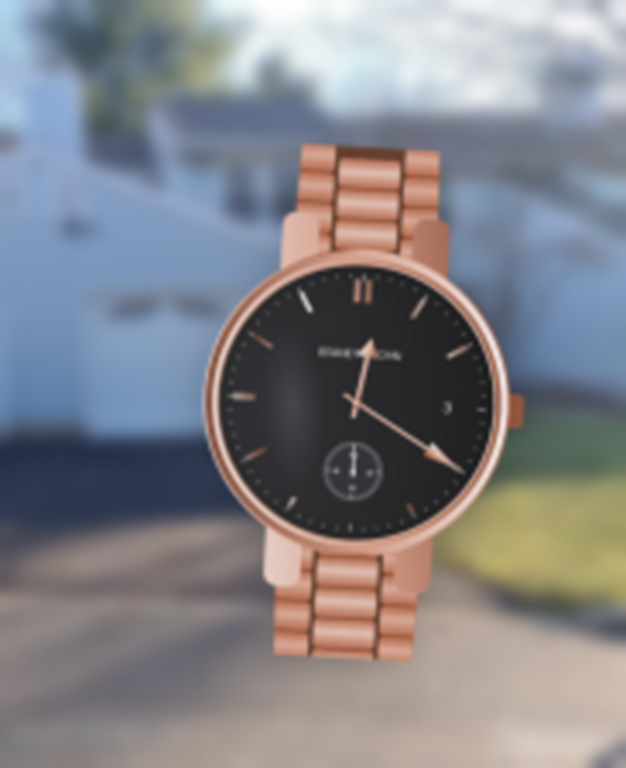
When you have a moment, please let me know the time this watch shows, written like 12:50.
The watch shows 12:20
